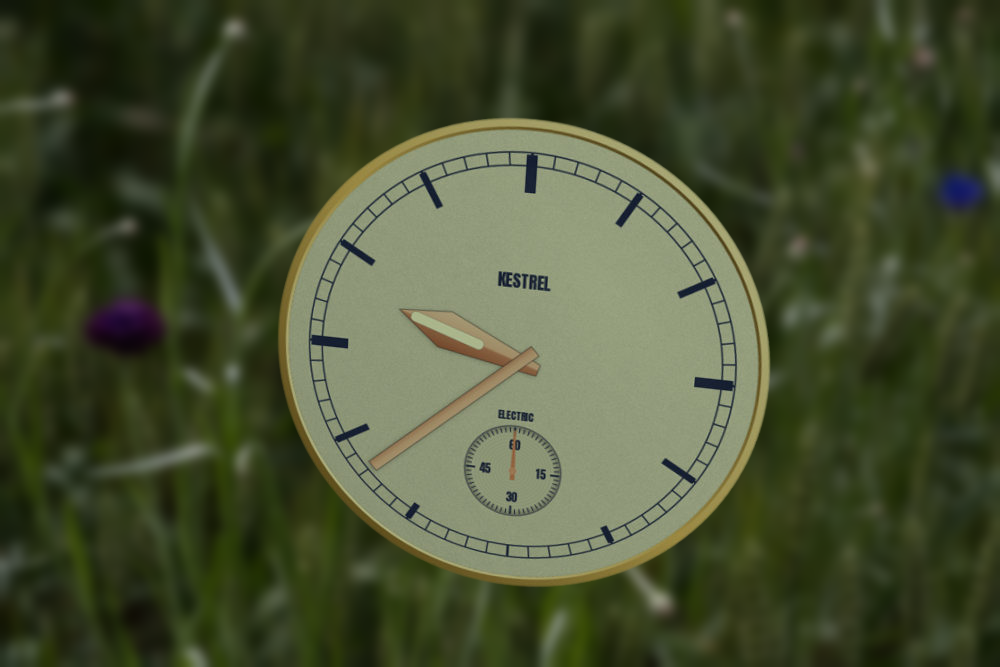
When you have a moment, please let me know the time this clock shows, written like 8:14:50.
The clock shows 9:38:00
